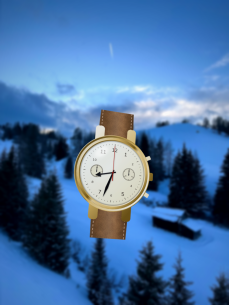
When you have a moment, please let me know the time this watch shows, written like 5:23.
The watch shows 8:33
